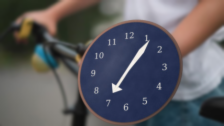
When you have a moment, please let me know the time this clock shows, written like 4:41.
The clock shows 7:06
